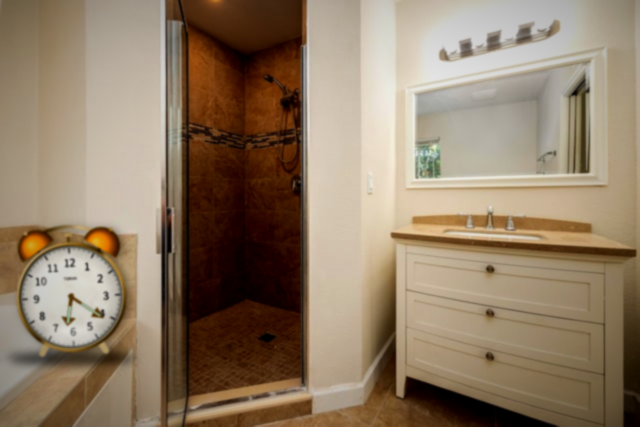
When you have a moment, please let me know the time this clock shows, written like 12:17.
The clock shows 6:21
